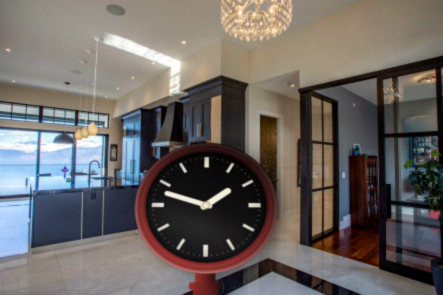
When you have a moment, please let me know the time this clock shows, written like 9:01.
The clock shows 1:48
